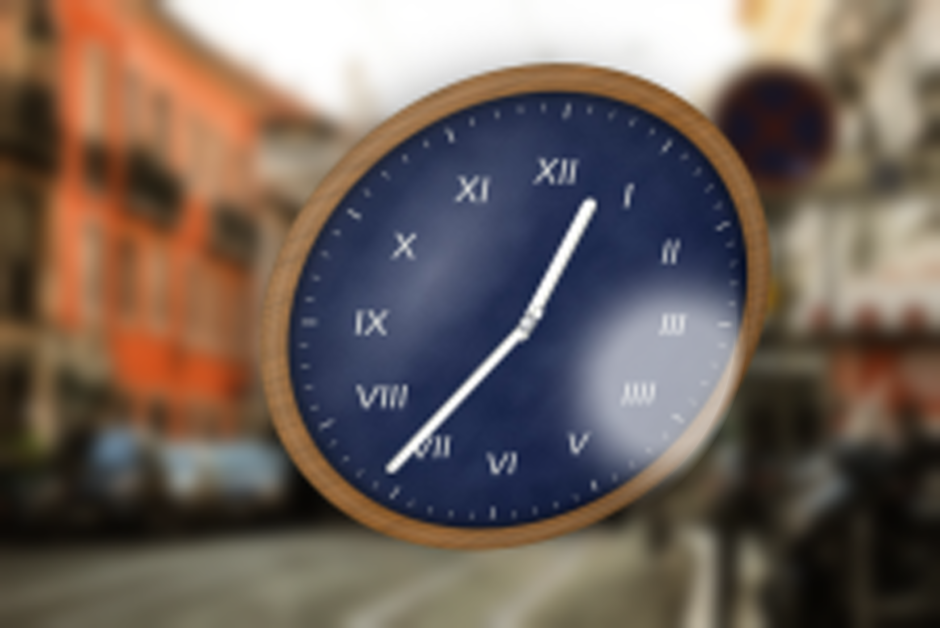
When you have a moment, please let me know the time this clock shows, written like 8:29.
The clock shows 12:36
